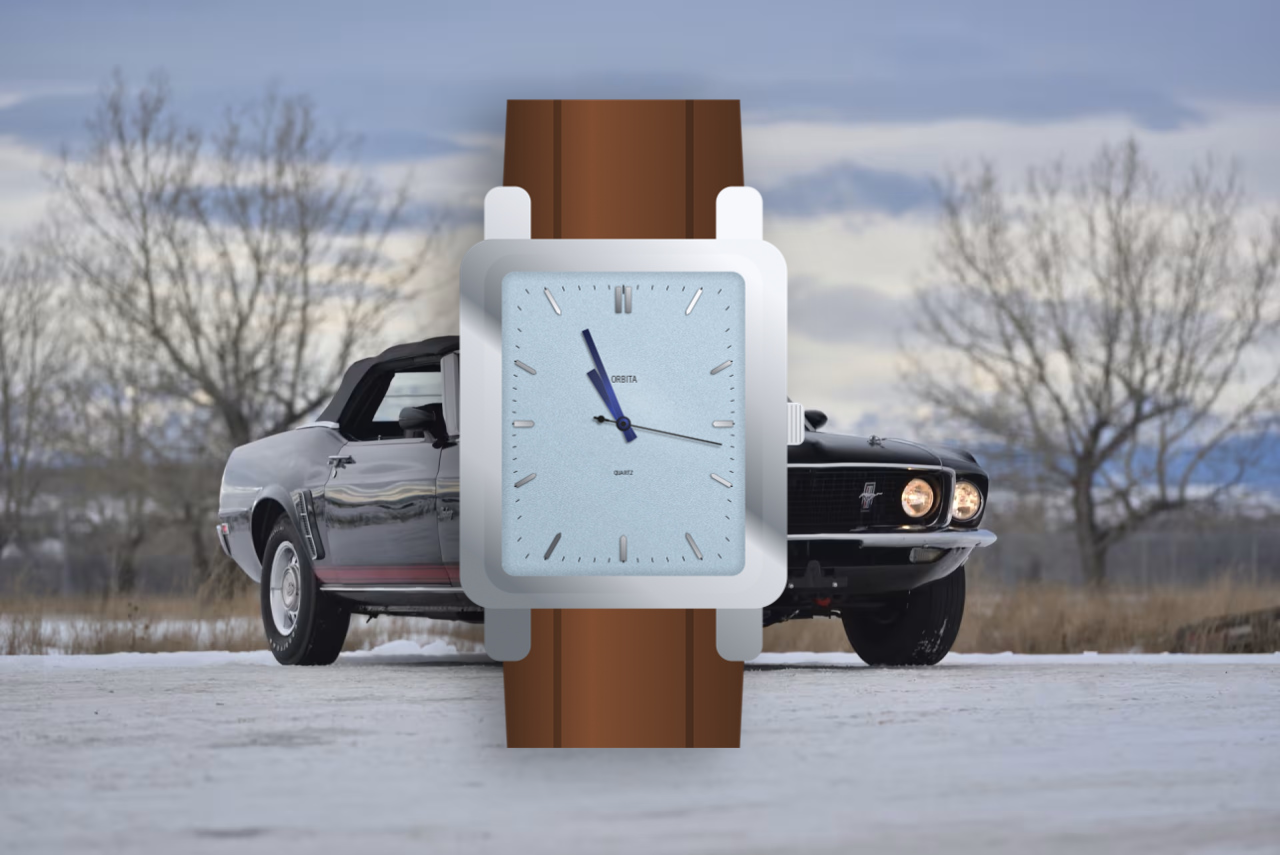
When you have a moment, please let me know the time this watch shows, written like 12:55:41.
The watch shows 10:56:17
